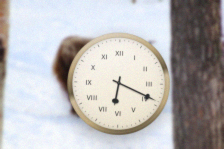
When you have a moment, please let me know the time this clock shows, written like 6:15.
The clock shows 6:19
